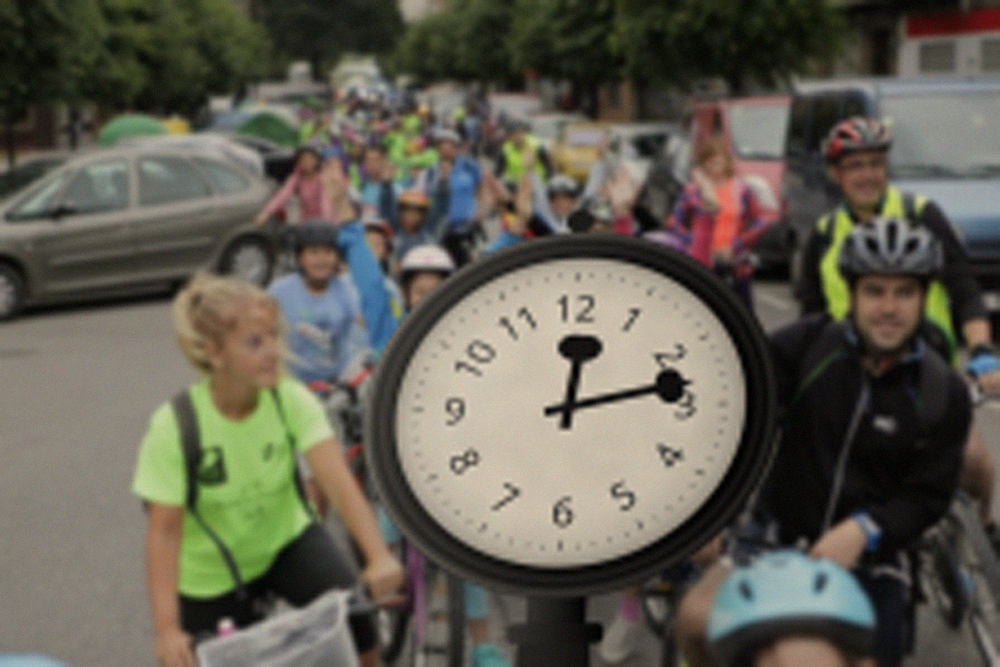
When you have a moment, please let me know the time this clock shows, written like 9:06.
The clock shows 12:13
